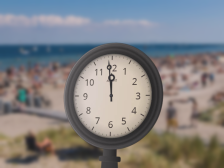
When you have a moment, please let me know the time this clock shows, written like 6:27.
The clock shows 11:59
